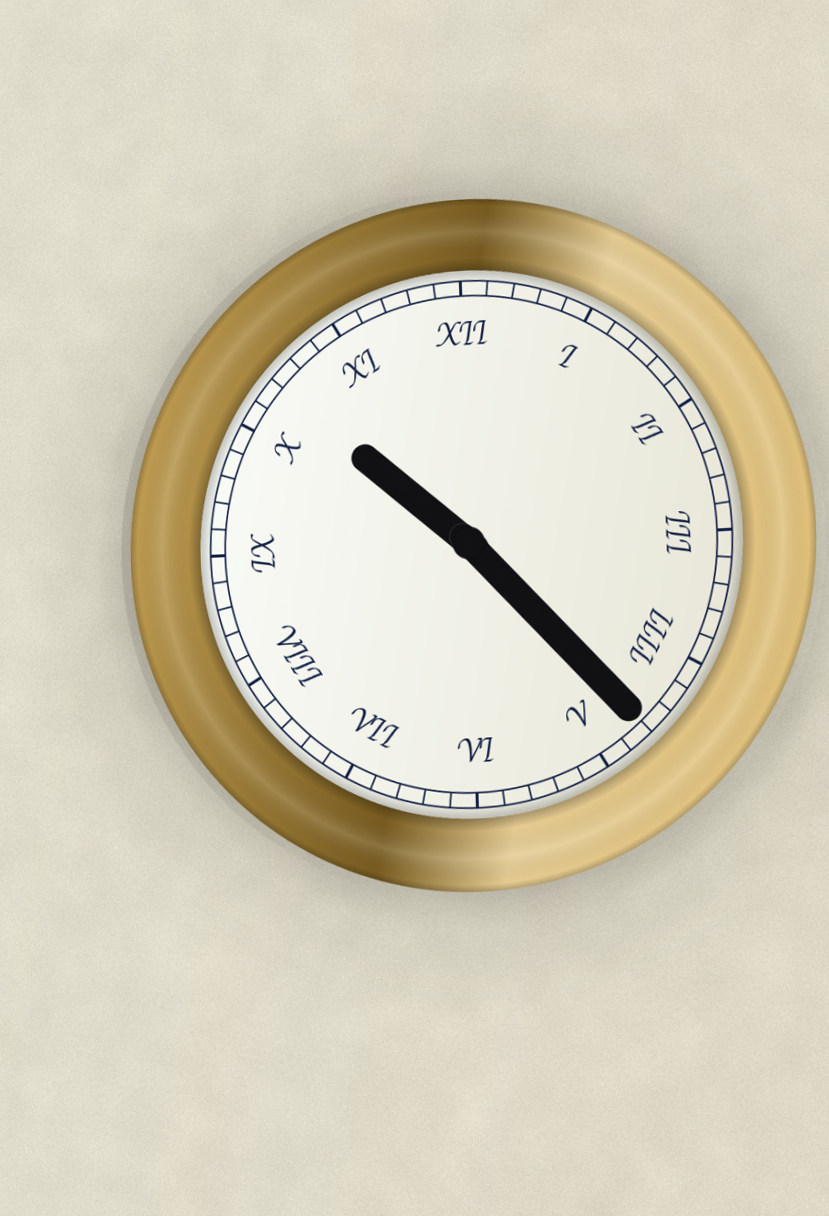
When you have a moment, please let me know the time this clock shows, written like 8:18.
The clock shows 10:23
